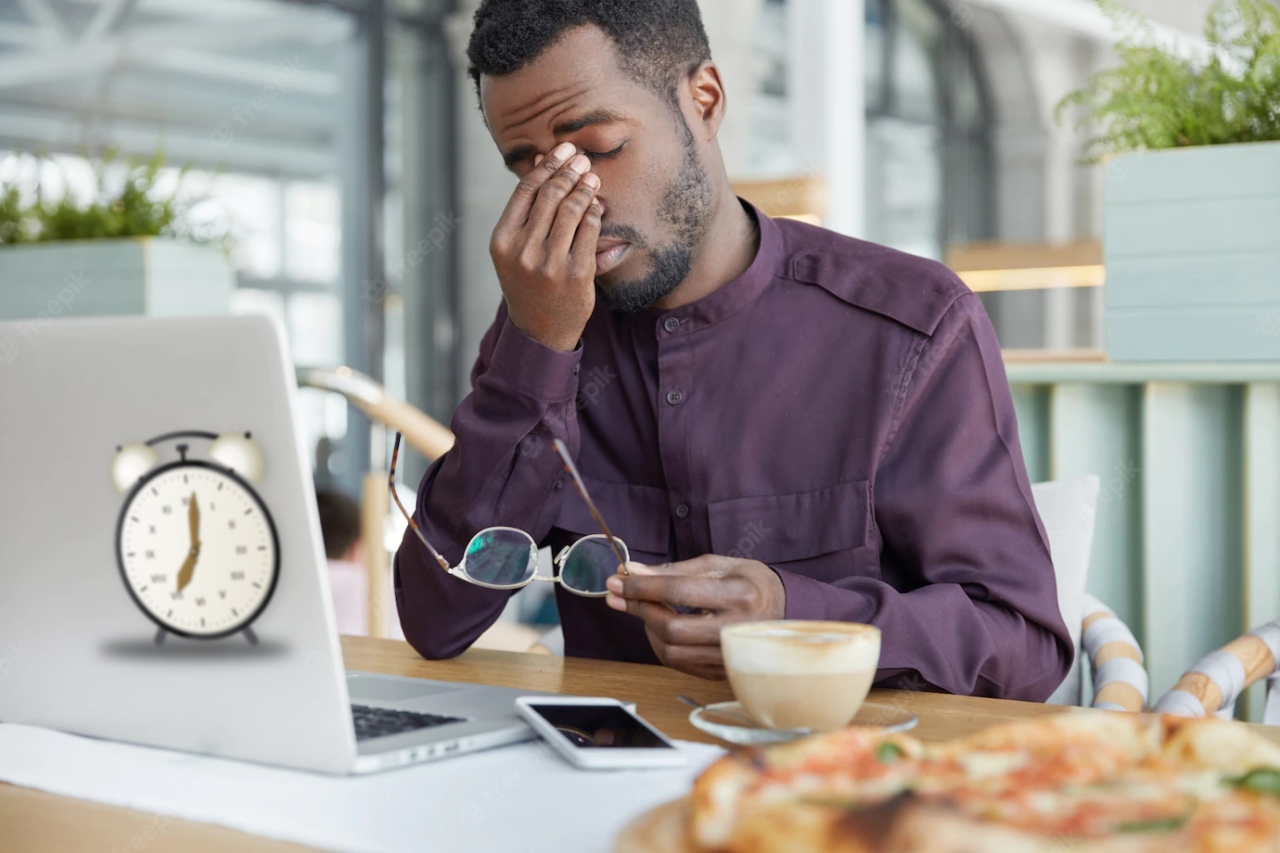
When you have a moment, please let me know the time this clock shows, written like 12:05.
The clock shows 7:01
